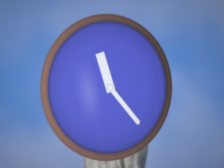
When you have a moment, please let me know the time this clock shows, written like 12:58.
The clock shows 11:23
